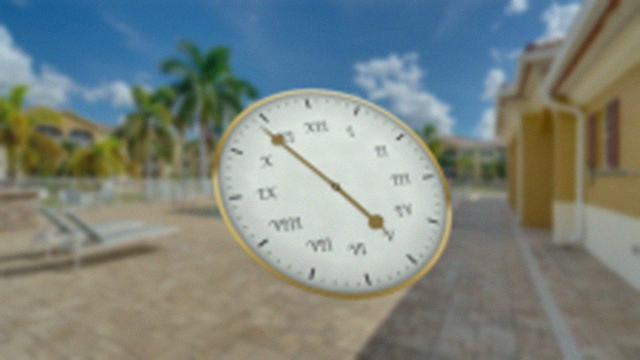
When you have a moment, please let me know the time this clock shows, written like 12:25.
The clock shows 4:54
